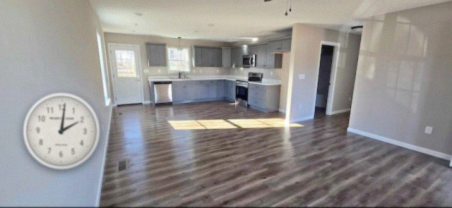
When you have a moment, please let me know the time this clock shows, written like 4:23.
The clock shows 2:01
